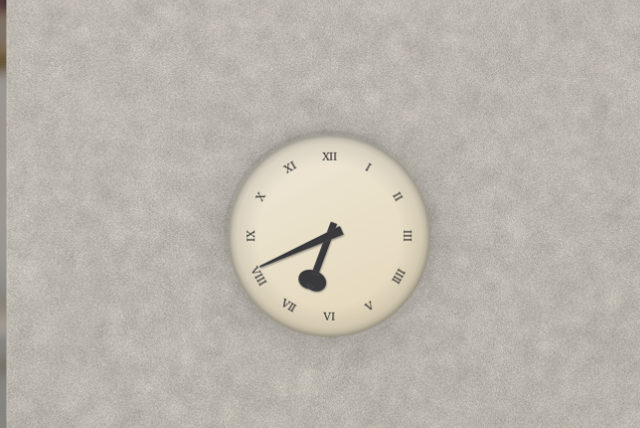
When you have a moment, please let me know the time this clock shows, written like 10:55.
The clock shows 6:41
